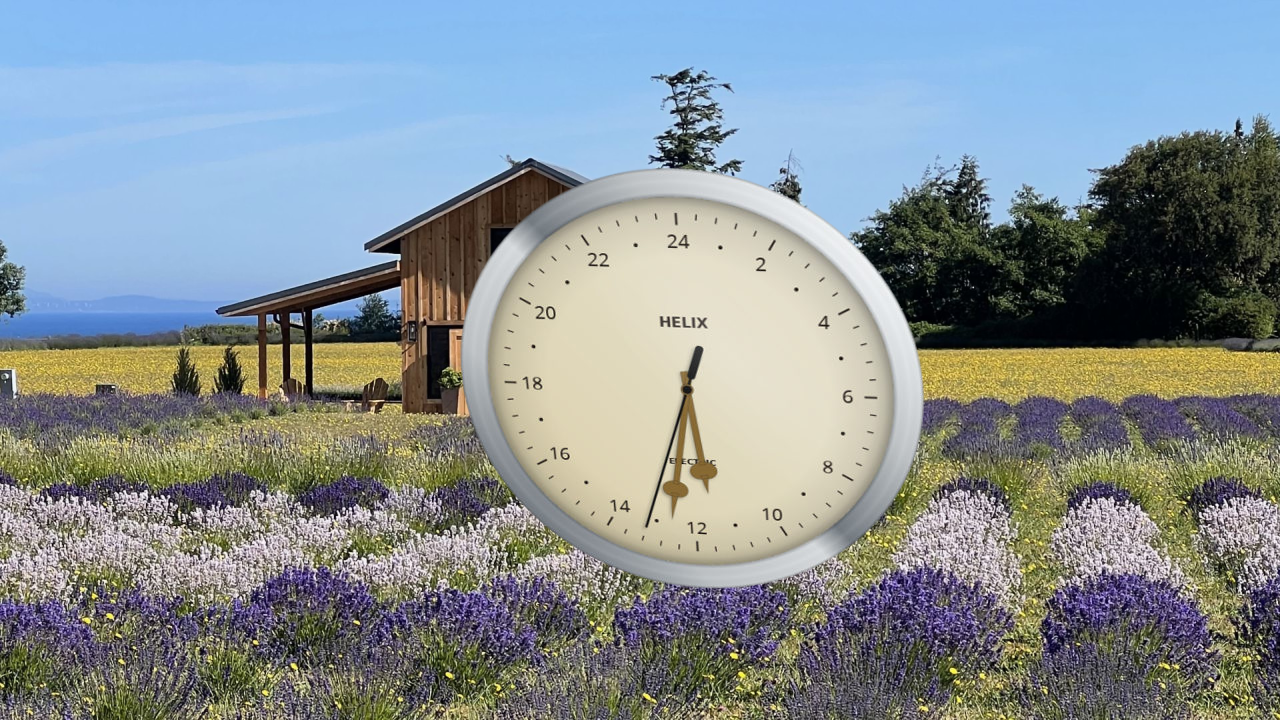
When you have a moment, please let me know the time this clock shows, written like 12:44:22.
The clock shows 11:31:33
